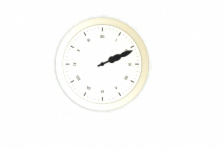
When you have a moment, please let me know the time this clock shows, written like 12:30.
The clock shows 2:11
